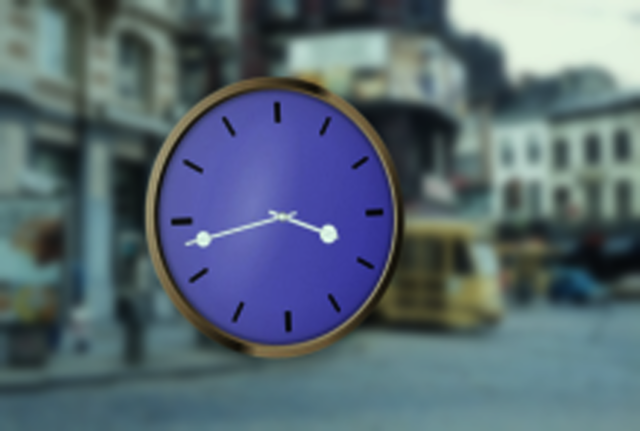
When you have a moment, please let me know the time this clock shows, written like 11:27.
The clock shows 3:43
